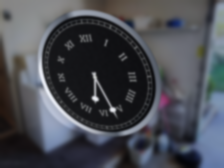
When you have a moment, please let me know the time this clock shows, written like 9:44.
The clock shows 6:27
